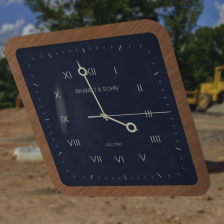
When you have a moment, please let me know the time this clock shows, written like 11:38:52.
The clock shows 3:58:15
